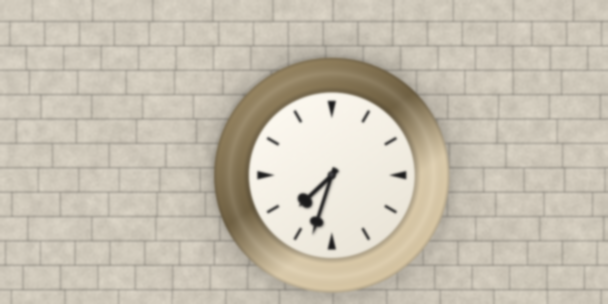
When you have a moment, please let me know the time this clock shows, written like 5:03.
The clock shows 7:33
